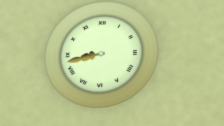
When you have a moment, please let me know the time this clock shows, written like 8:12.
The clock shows 8:43
